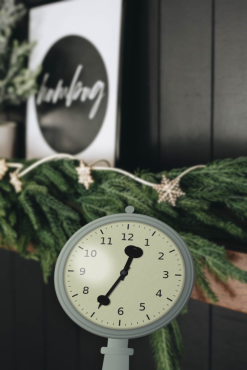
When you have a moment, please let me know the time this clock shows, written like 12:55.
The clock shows 12:35
